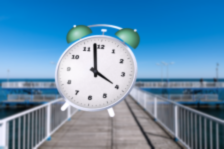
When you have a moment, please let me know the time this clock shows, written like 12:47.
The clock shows 3:58
